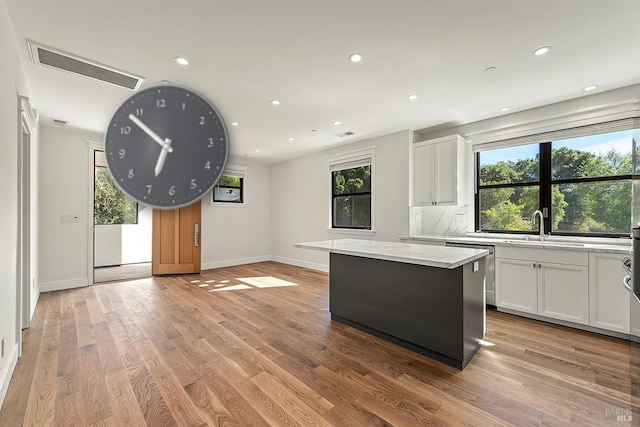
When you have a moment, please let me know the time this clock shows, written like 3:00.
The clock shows 6:53
